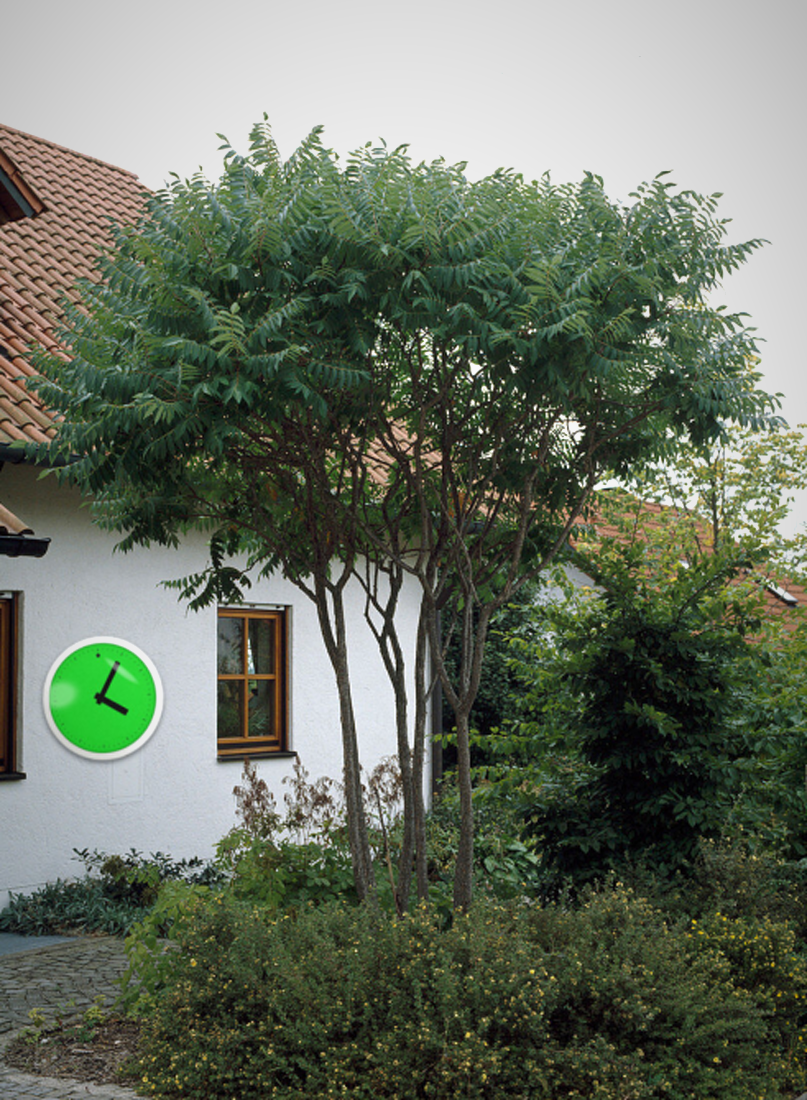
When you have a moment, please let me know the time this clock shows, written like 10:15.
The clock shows 4:05
